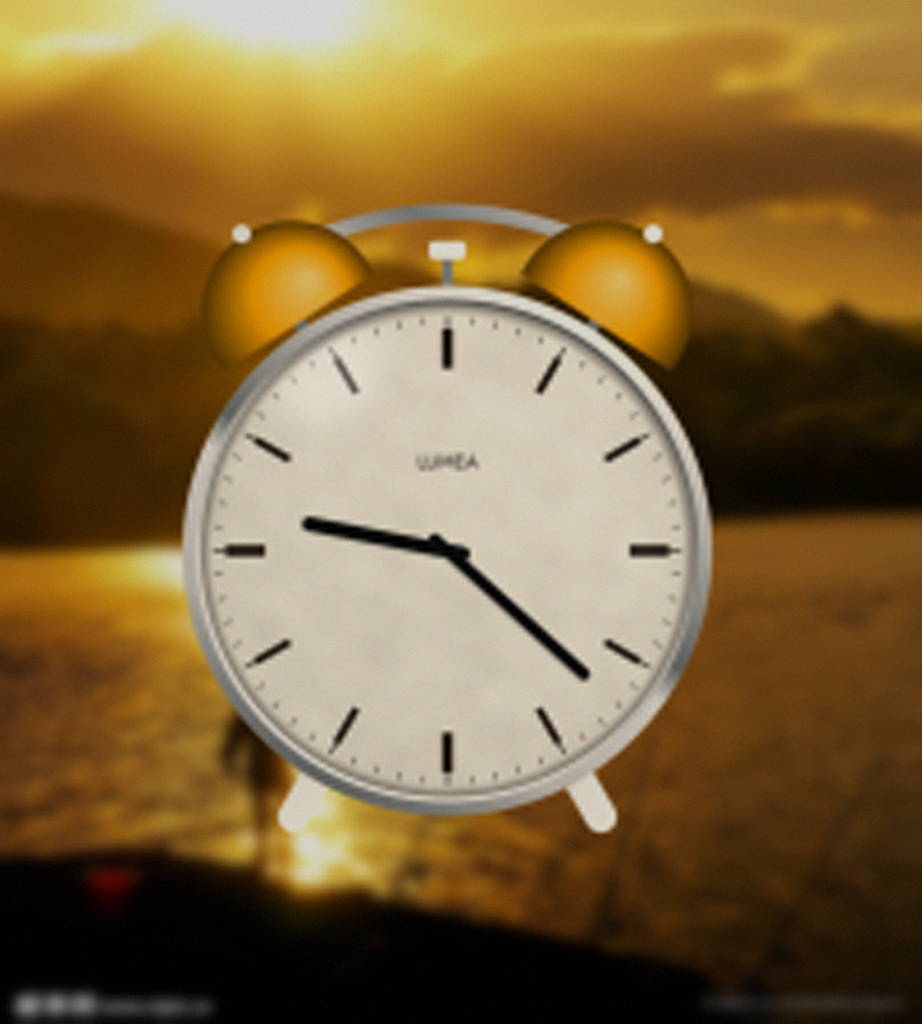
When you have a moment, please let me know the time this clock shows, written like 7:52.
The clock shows 9:22
